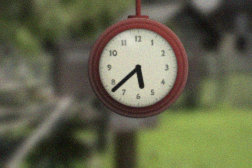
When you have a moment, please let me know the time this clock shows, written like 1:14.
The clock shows 5:38
